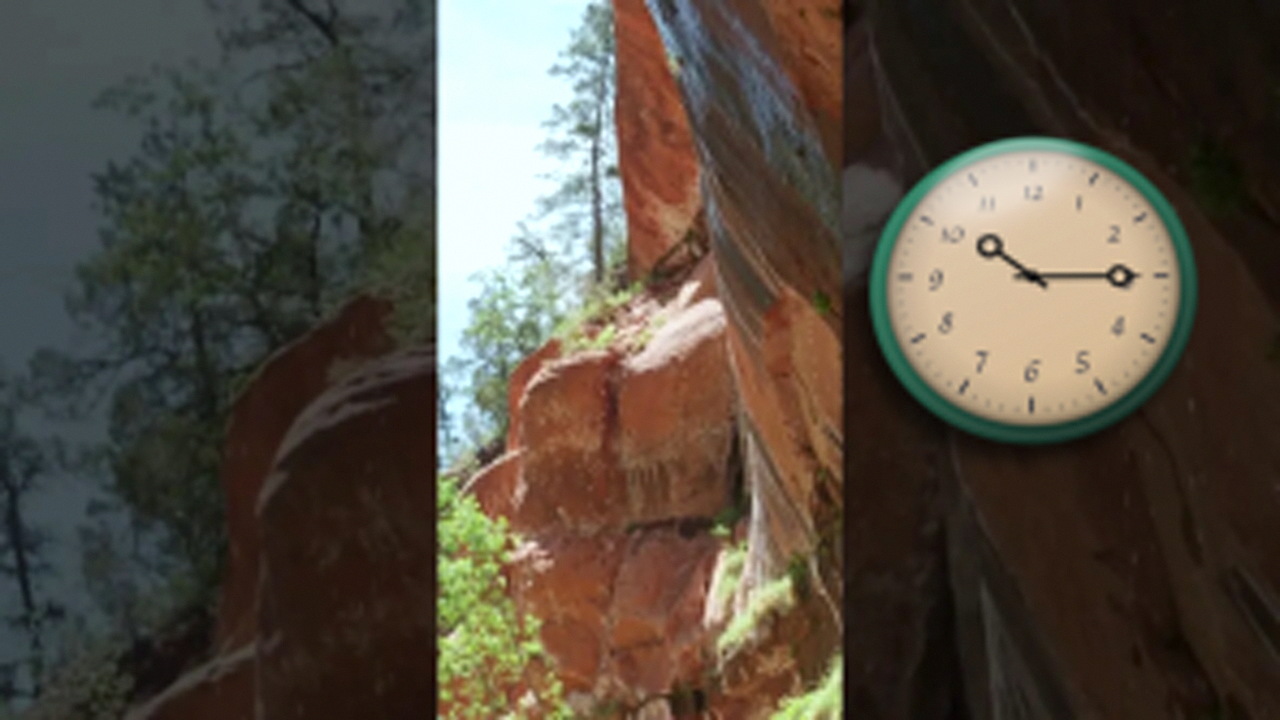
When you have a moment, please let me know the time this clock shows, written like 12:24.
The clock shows 10:15
